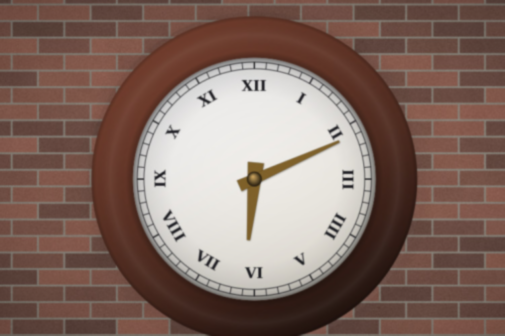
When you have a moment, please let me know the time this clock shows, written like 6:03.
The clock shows 6:11
